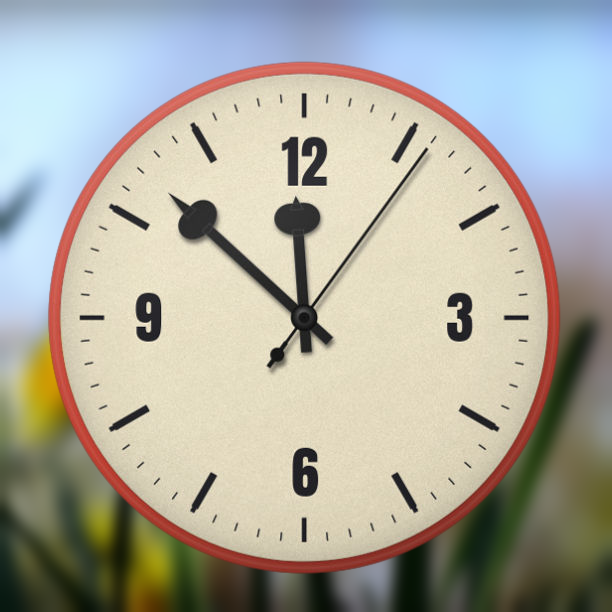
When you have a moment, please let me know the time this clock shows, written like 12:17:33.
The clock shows 11:52:06
